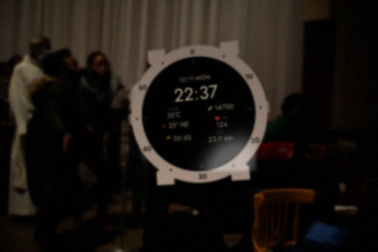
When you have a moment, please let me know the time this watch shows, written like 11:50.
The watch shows 22:37
